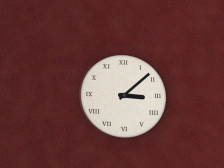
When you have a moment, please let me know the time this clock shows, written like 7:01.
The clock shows 3:08
